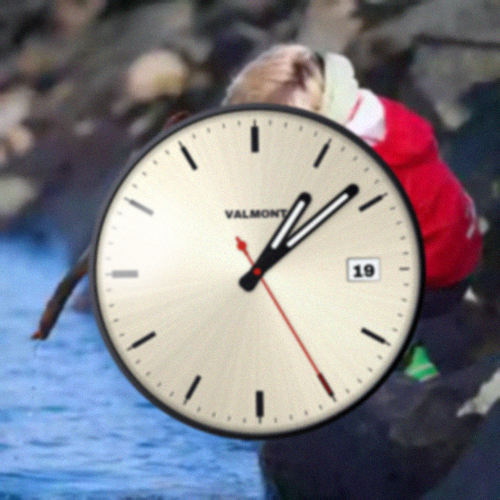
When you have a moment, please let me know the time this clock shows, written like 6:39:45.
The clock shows 1:08:25
